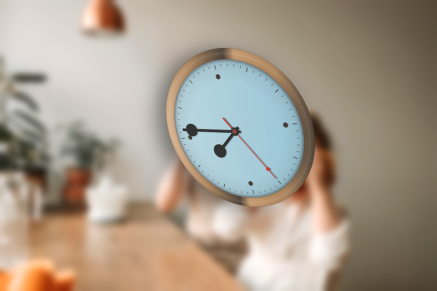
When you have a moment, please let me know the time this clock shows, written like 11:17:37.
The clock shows 7:46:25
